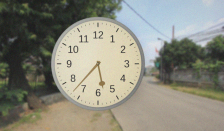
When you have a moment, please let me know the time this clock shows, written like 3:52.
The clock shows 5:37
